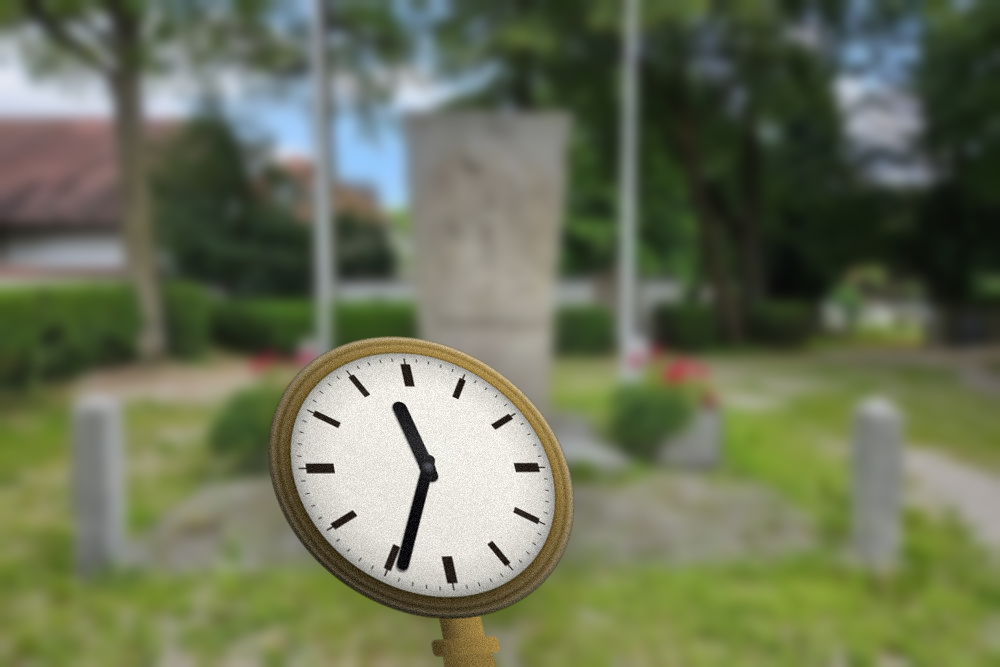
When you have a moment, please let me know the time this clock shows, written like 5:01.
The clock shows 11:34
